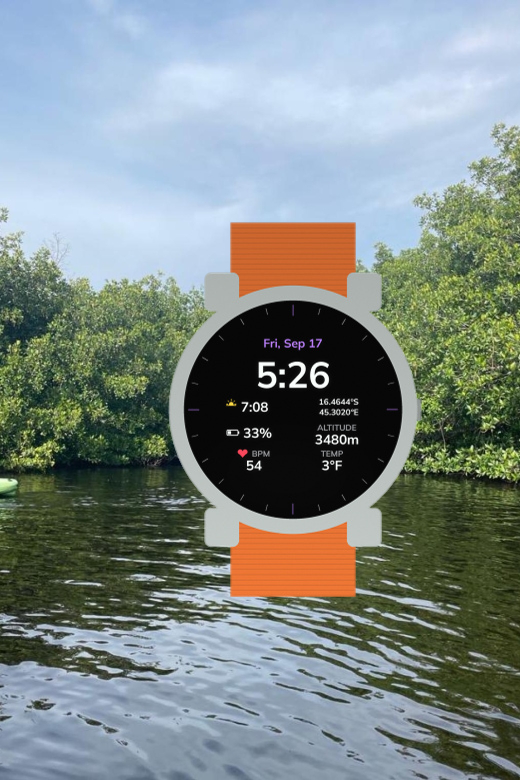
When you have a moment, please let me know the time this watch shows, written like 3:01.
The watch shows 5:26
